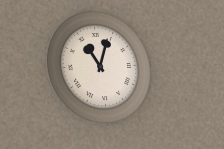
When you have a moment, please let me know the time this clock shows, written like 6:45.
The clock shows 11:04
